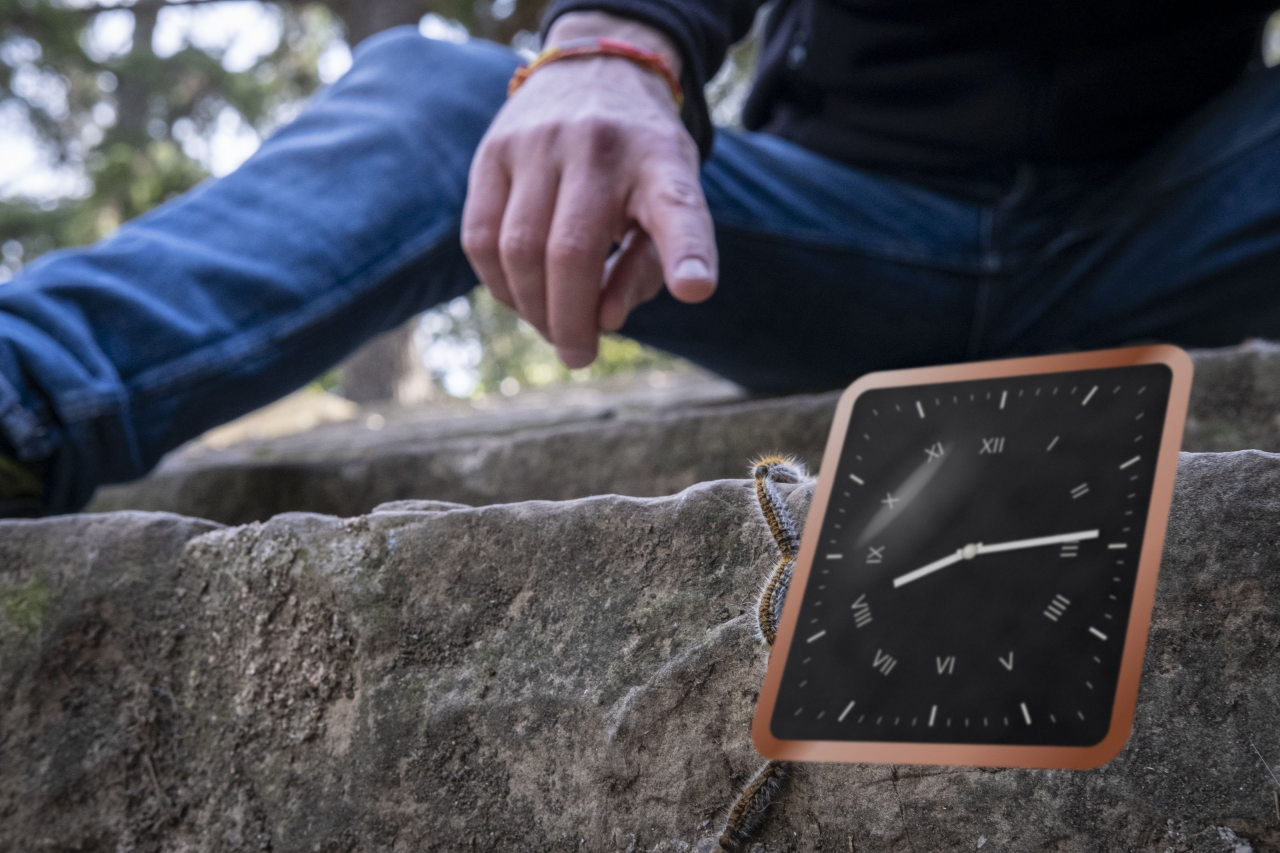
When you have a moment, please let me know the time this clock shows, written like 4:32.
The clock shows 8:14
